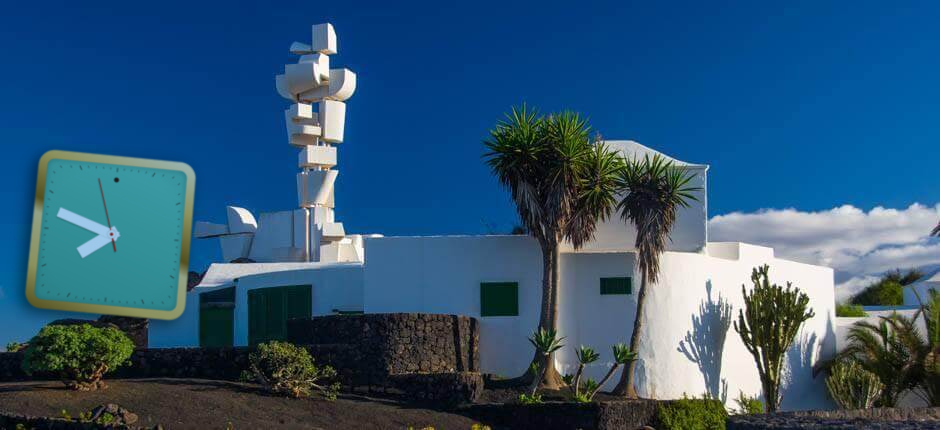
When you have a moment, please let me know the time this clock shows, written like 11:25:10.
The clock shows 7:47:57
